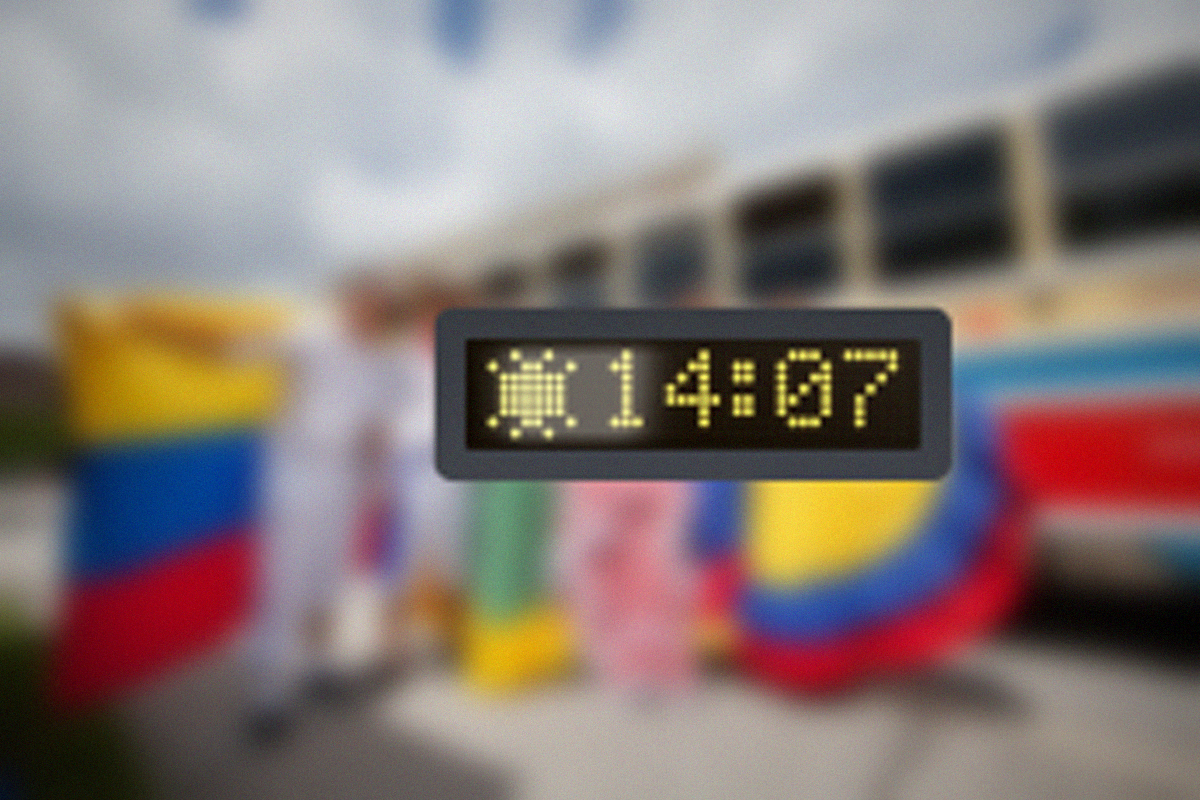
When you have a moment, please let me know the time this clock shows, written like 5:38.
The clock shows 14:07
